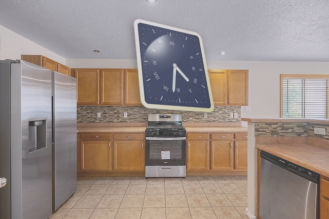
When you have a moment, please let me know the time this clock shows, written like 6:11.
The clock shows 4:32
